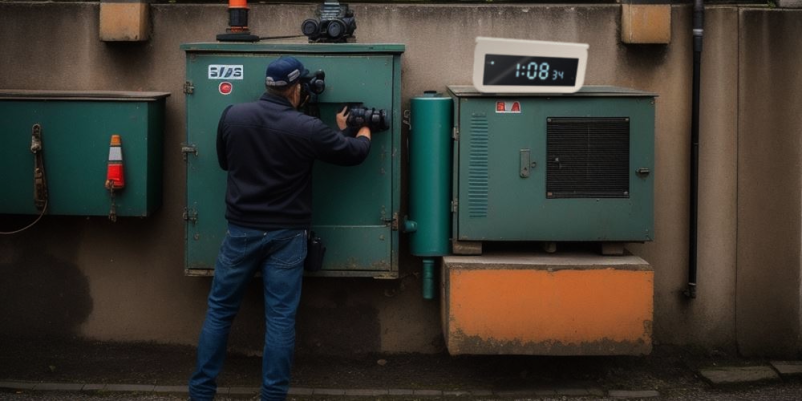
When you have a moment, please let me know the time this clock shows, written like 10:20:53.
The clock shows 1:08:34
